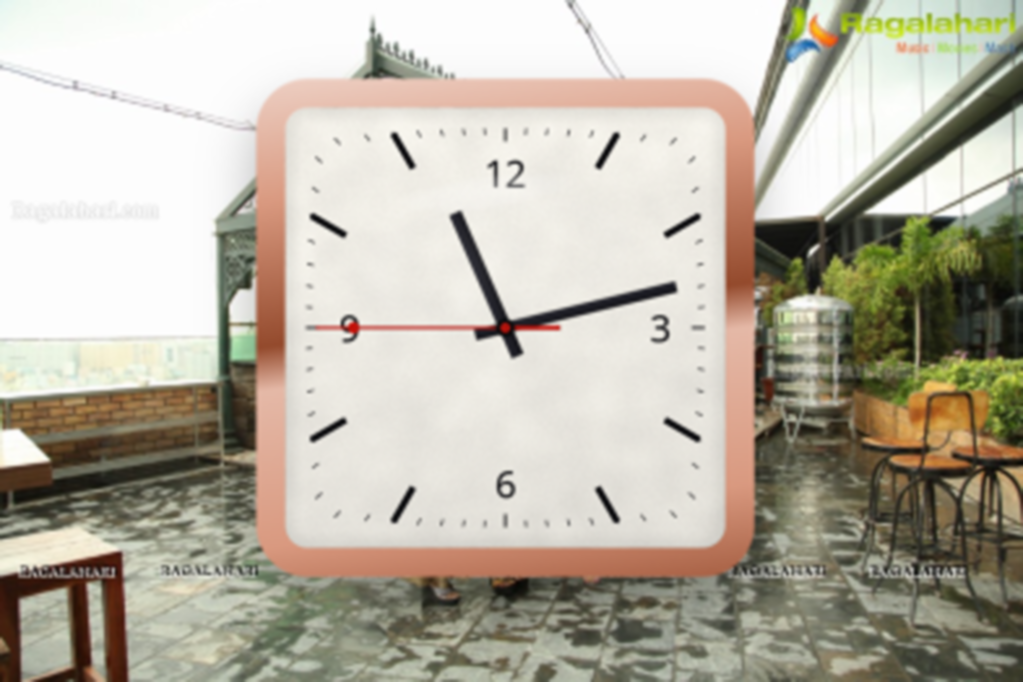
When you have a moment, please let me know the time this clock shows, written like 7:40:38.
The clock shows 11:12:45
